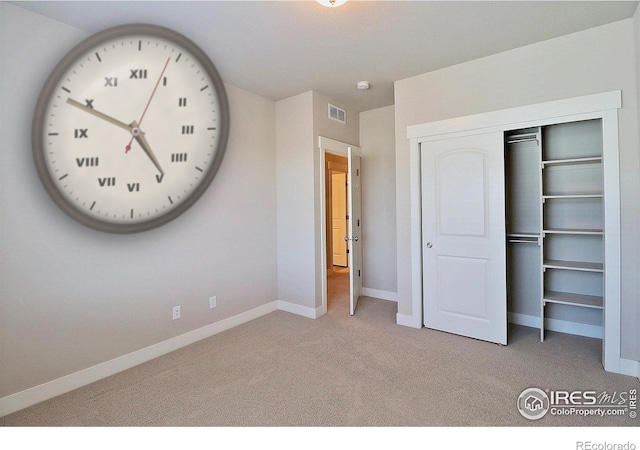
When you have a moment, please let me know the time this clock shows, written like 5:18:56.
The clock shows 4:49:04
